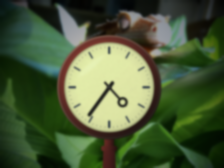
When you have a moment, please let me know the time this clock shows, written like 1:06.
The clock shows 4:36
